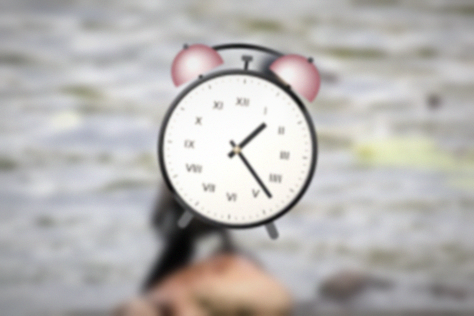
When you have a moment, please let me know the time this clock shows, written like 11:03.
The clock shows 1:23
